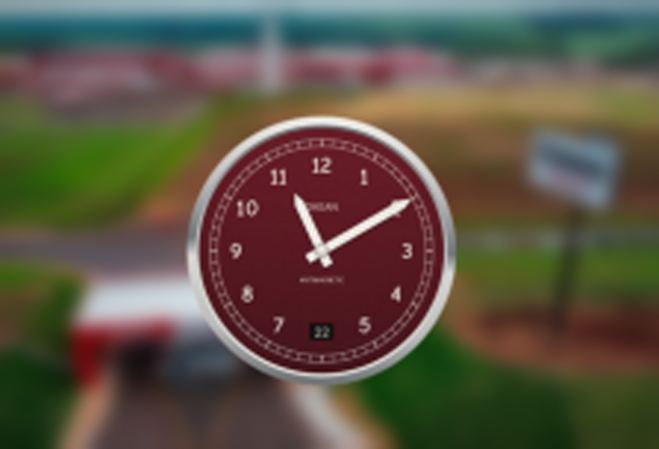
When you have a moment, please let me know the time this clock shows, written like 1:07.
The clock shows 11:10
